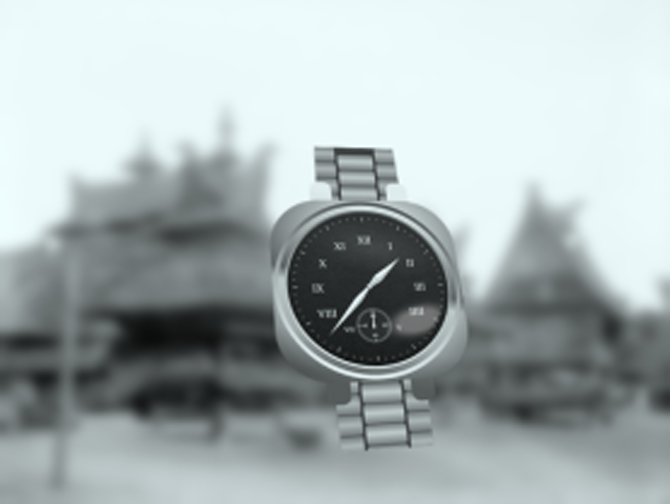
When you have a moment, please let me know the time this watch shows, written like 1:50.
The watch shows 1:37
